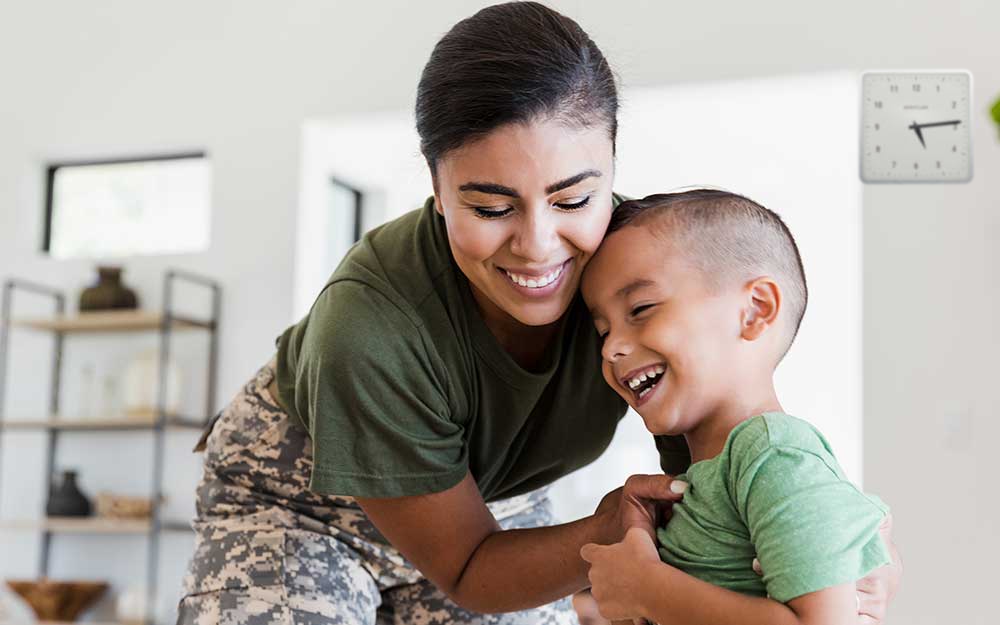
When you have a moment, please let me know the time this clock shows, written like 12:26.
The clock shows 5:14
